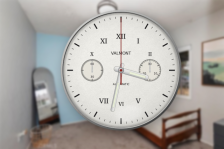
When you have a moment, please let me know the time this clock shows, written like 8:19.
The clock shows 3:32
